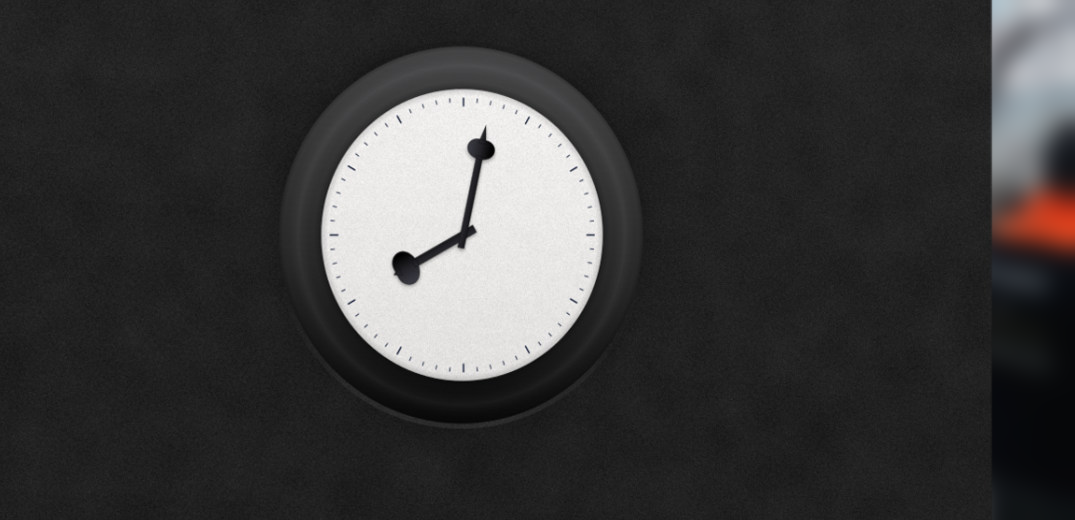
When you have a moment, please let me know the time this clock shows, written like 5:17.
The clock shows 8:02
